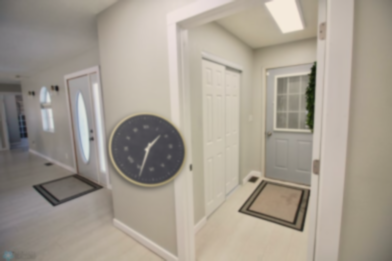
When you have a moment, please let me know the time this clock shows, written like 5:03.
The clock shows 1:34
